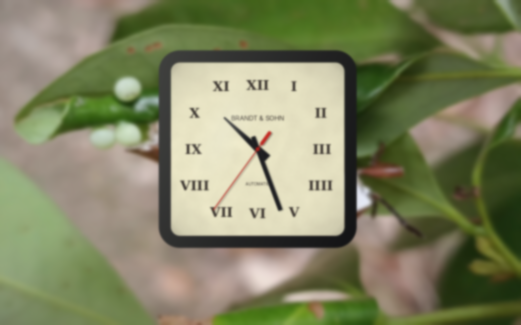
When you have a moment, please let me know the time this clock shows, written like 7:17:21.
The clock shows 10:26:36
